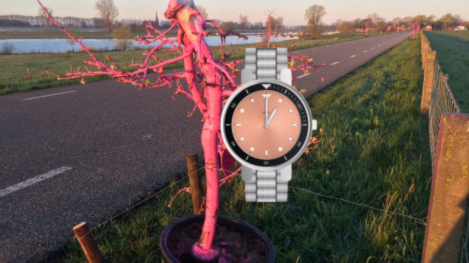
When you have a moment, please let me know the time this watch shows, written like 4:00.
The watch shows 1:00
